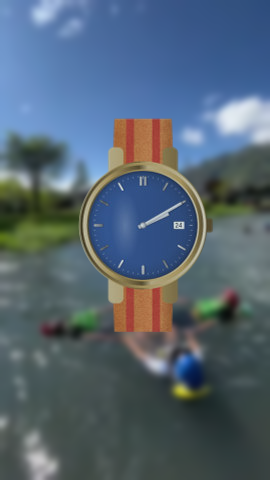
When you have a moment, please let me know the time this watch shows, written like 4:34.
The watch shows 2:10
